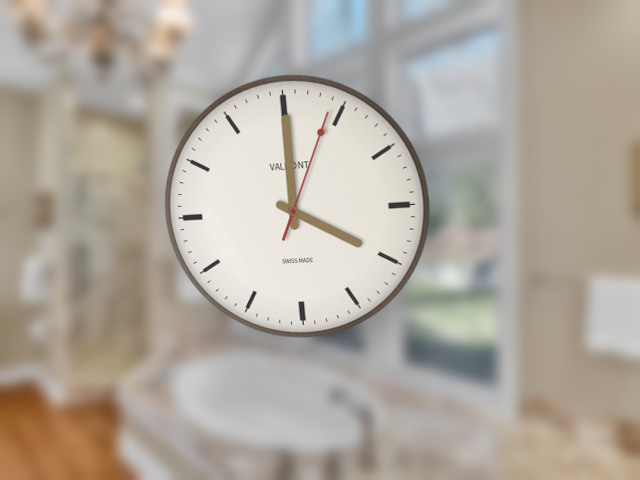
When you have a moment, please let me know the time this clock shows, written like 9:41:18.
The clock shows 4:00:04
